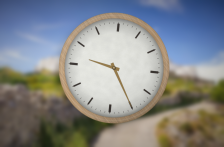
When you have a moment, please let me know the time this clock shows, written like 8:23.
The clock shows 9:25
